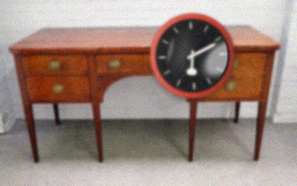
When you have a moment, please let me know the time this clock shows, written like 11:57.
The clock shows 6:11
